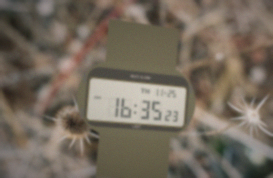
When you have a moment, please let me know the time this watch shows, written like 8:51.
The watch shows 16:35
